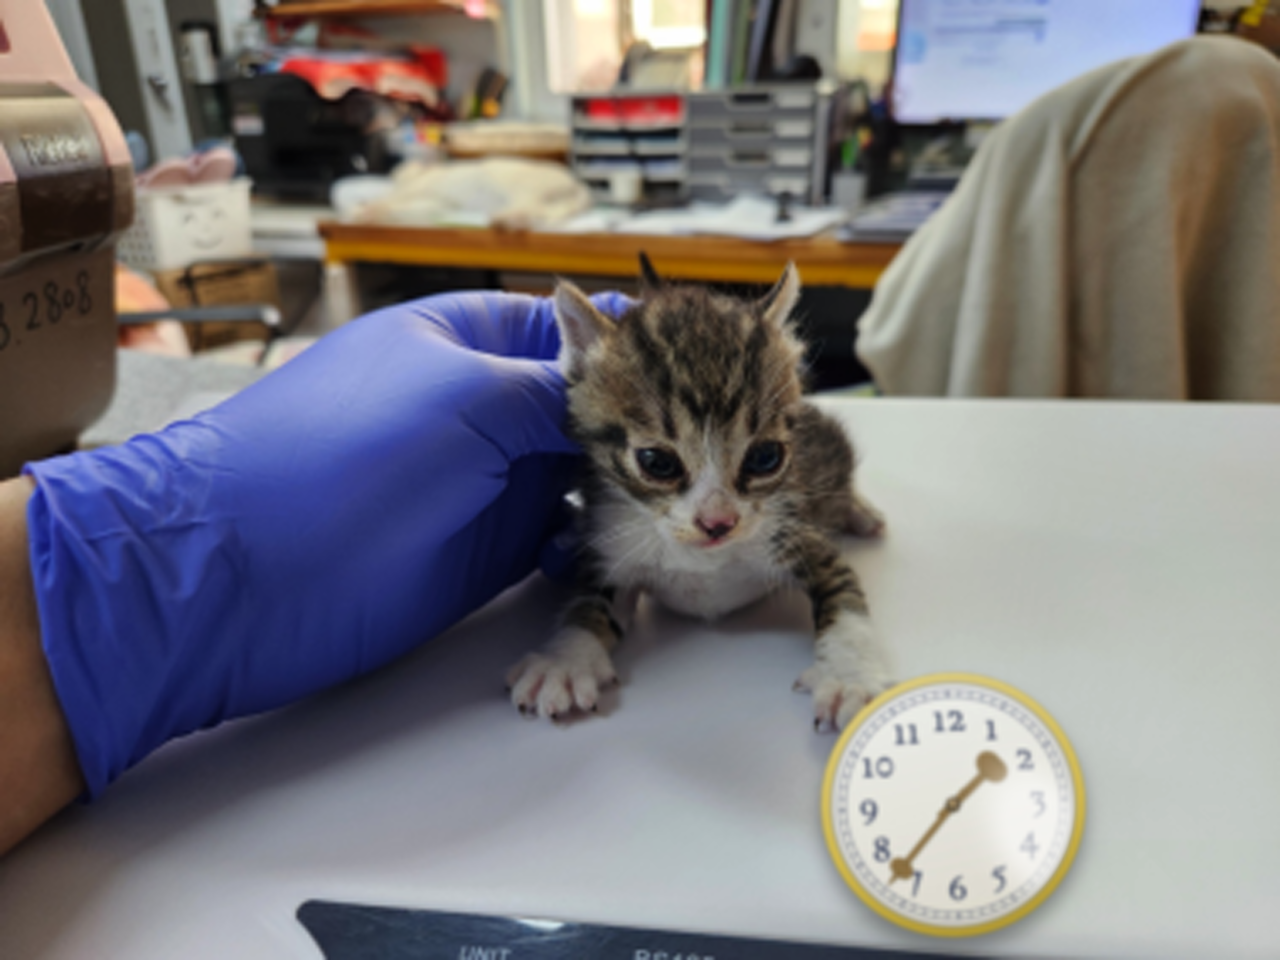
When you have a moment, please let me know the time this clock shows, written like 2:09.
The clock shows 1:37
